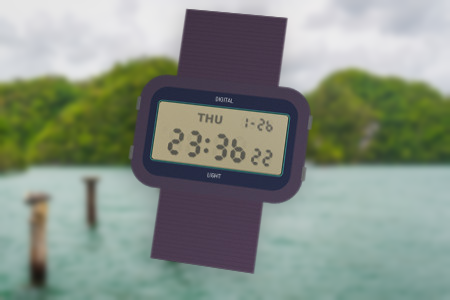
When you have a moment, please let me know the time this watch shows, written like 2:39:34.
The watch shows 23:36:22
